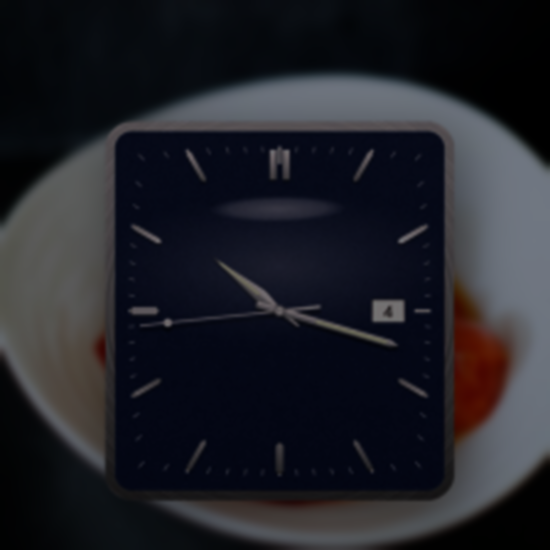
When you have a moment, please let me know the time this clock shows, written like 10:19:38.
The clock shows 10:17:44
